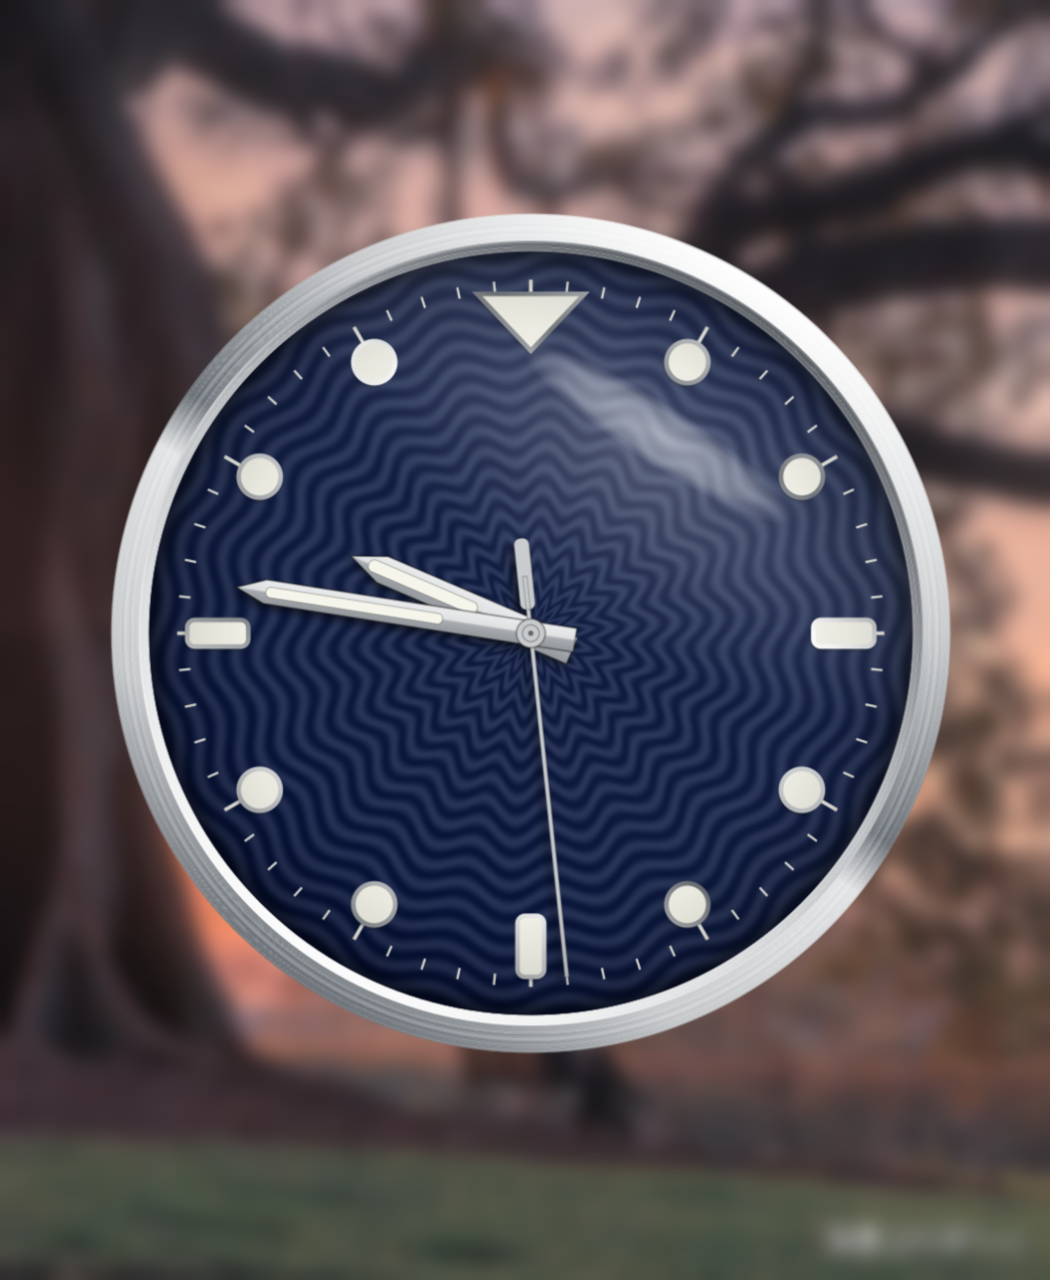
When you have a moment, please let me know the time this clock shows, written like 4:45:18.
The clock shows 9:46:29
